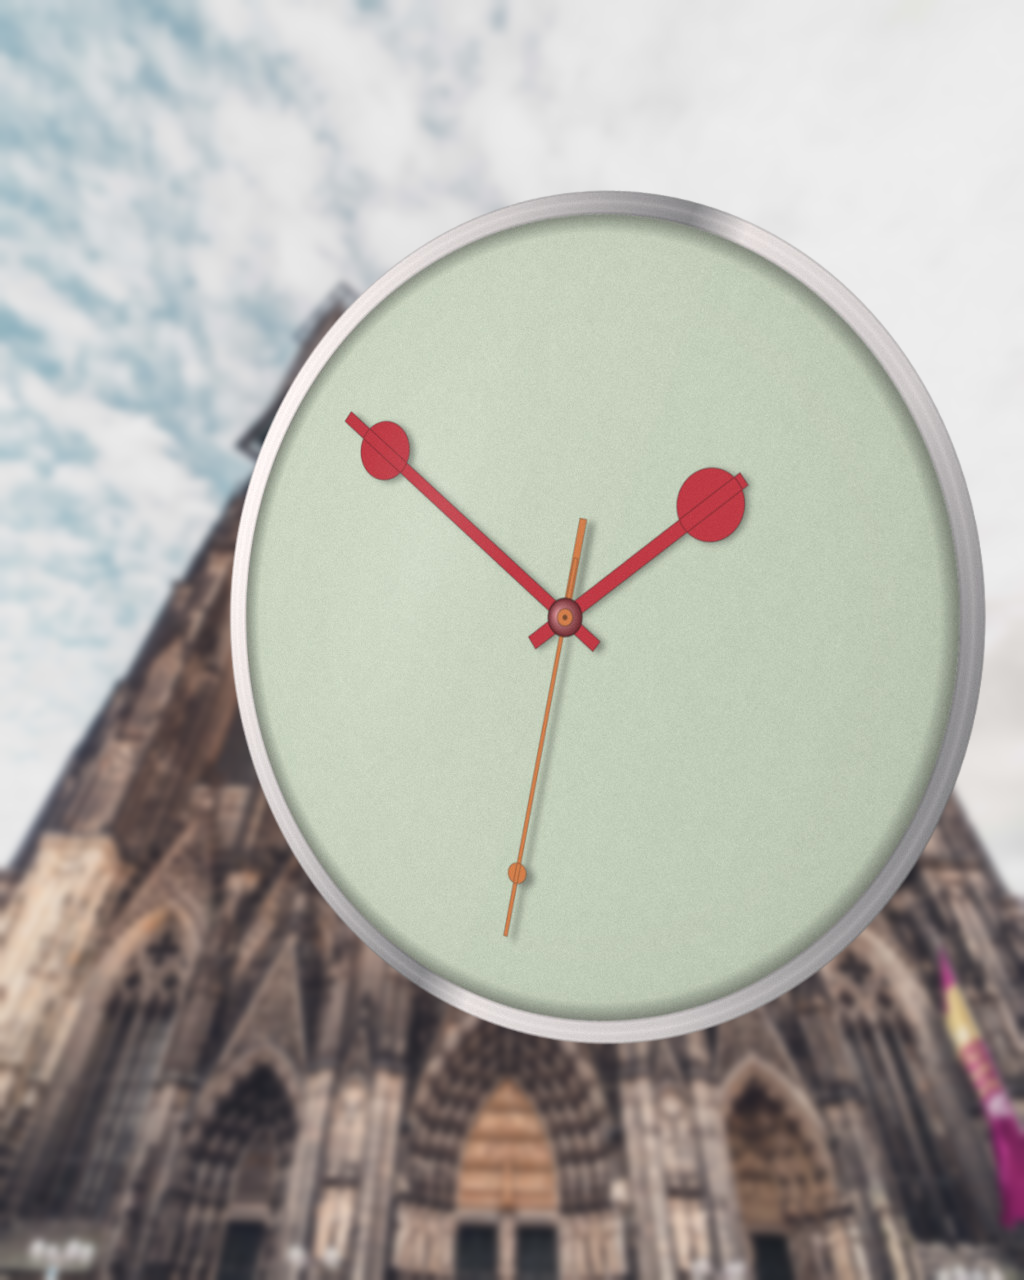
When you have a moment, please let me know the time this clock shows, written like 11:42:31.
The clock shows 1:51:32
